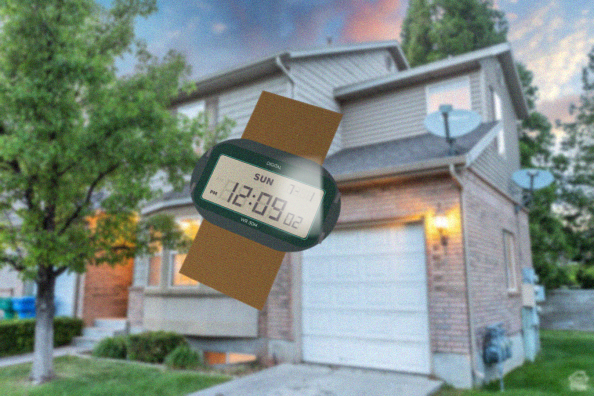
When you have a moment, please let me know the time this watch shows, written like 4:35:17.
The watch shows 12:09:02
